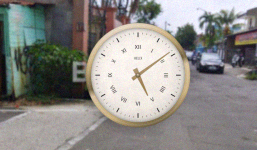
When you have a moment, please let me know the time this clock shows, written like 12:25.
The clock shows 5:09
